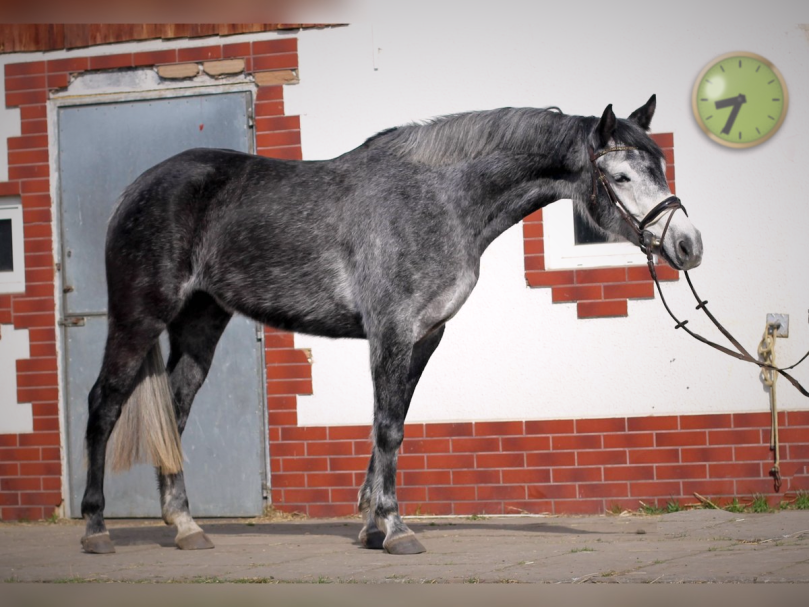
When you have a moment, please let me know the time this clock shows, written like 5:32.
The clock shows 8:34
